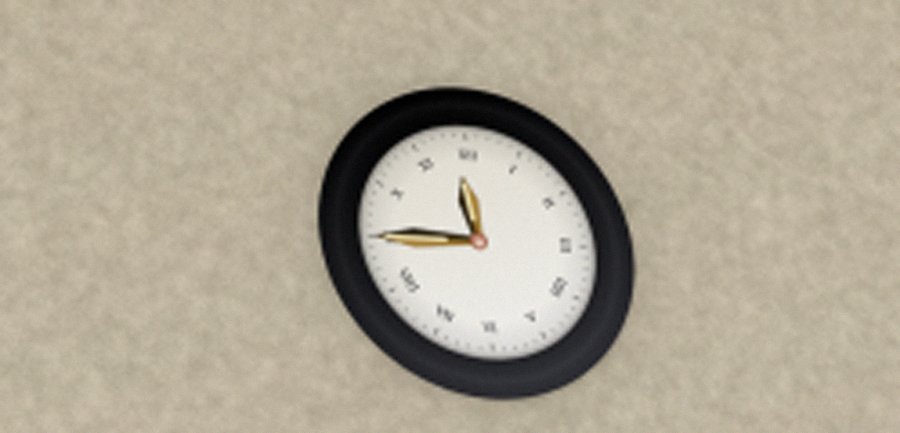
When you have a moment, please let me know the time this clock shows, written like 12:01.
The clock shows 11:45
